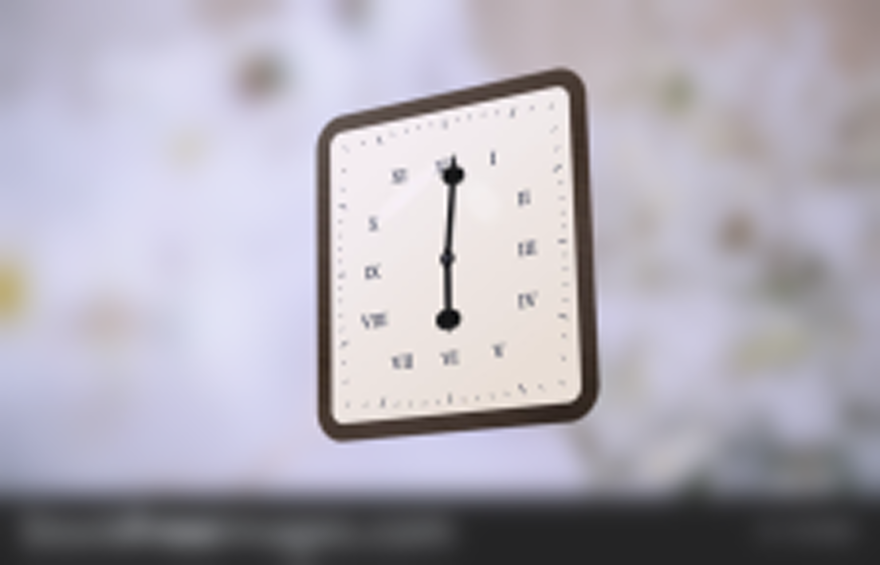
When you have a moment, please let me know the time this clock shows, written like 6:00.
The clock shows 6:01
